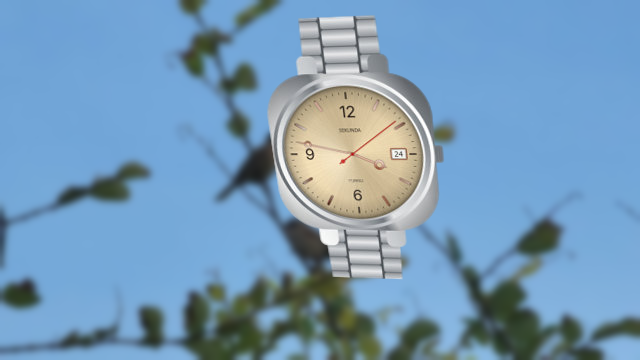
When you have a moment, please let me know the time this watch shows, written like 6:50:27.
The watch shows 3:47:09
